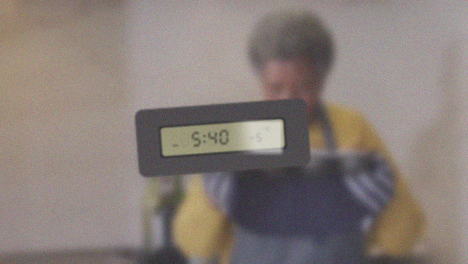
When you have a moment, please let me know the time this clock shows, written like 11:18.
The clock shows 5:40
